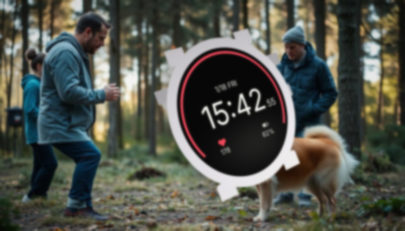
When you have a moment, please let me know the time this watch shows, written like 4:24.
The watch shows 15:42
